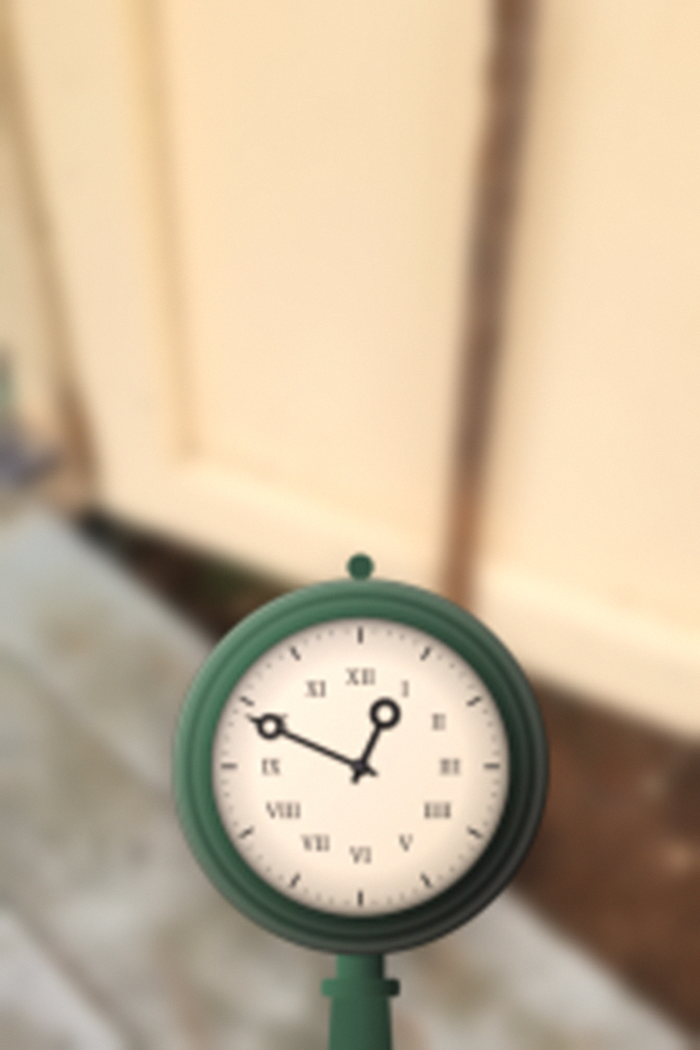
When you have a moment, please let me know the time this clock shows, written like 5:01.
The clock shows 12:49
